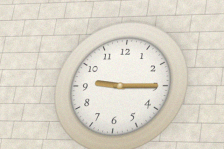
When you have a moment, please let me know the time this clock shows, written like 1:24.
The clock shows 9:15
